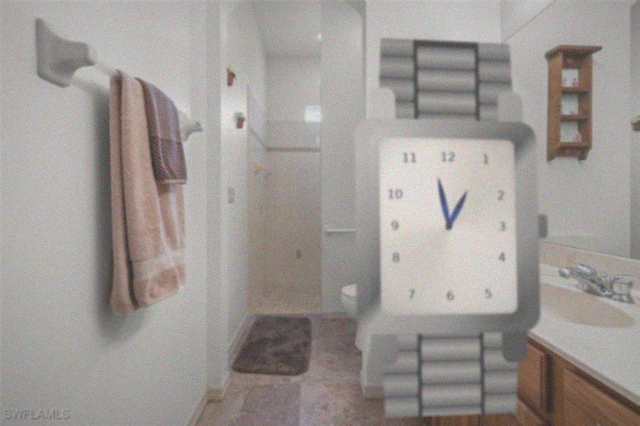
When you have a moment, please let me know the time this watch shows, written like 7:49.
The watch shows 12:58
